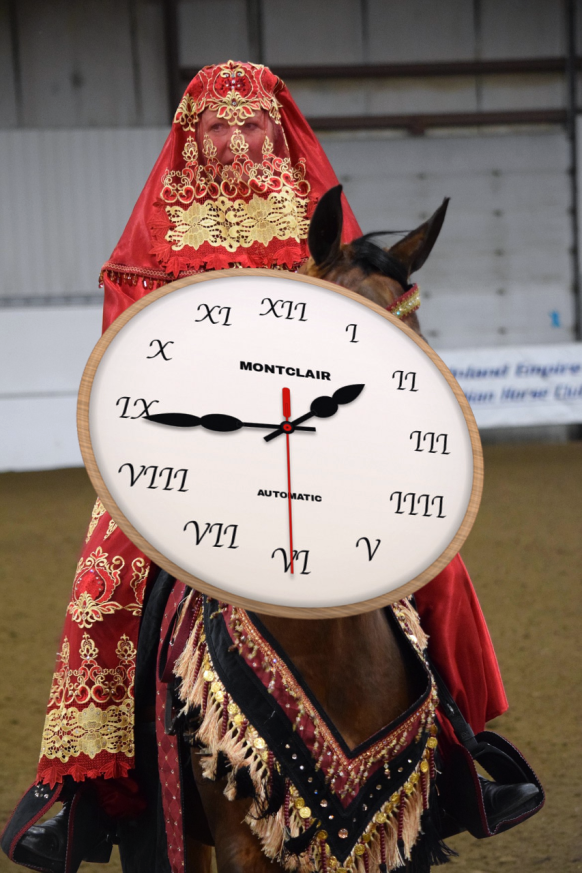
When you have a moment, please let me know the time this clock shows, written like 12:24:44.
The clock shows 1:44:30
